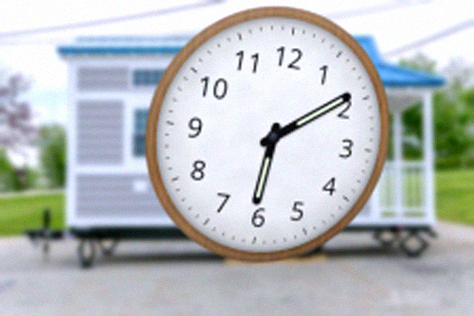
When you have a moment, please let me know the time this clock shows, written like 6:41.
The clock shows 6:09
